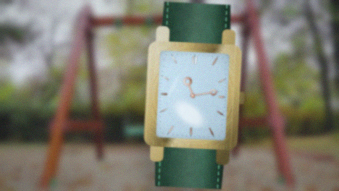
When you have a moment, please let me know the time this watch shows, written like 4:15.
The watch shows 11:13
